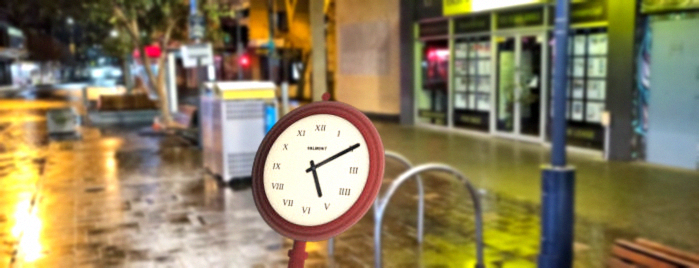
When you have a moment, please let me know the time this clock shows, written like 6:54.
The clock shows 5:10
